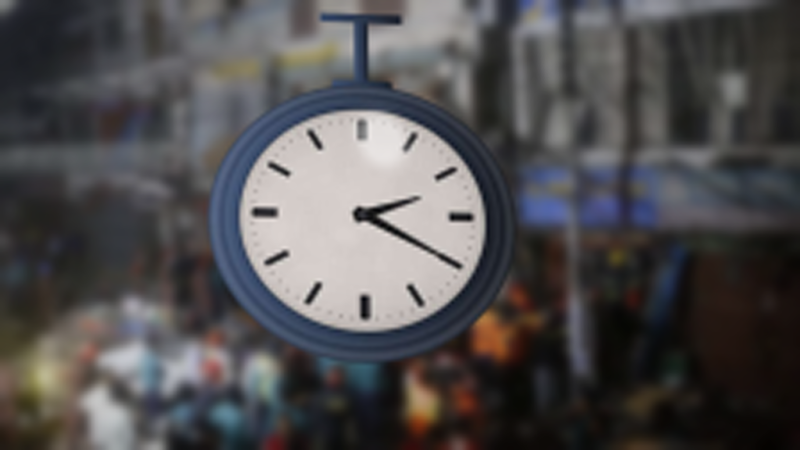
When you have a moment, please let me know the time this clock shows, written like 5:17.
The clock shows 2:20
